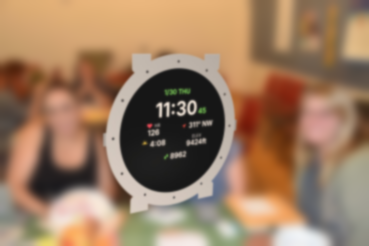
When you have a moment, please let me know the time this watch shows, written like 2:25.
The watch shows 11:30
